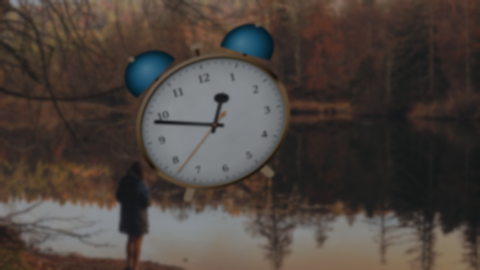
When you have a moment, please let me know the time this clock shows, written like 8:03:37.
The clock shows 12:48:38
